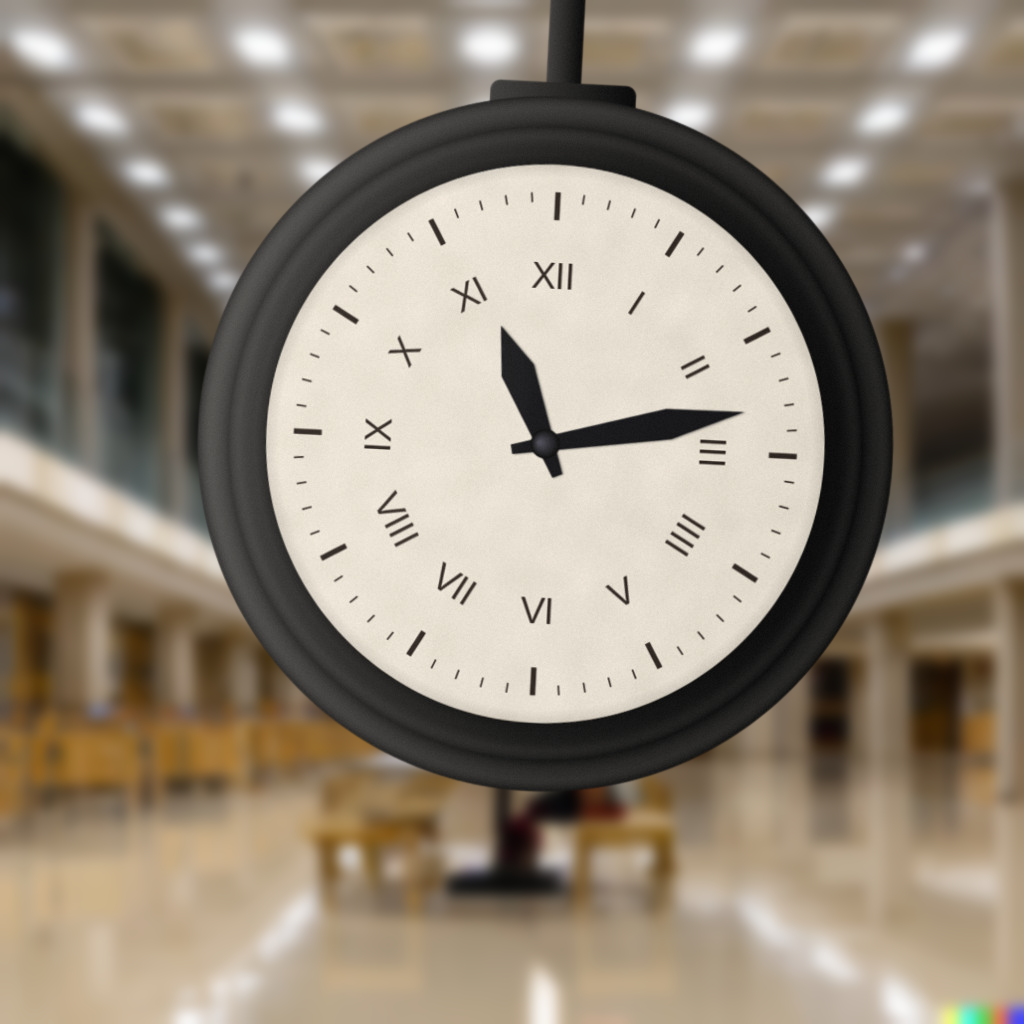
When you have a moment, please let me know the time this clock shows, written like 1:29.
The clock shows 11:13
